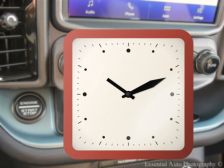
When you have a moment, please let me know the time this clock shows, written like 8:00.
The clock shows 10:11
